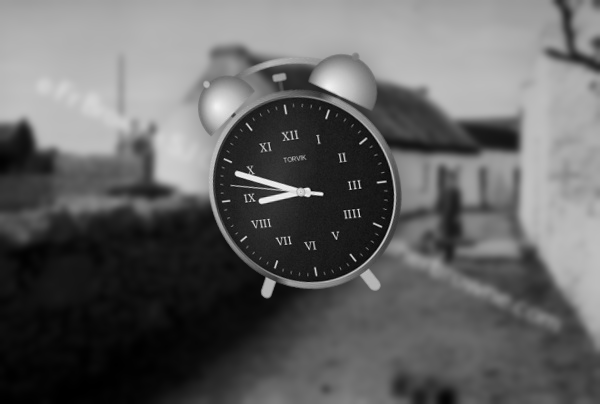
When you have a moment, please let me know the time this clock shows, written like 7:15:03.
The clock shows 8:48:47
